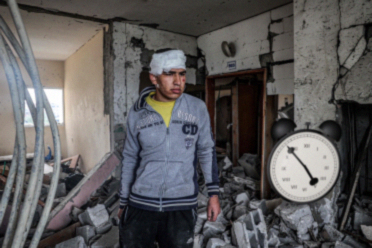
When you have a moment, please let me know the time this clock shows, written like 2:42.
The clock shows 4:53
